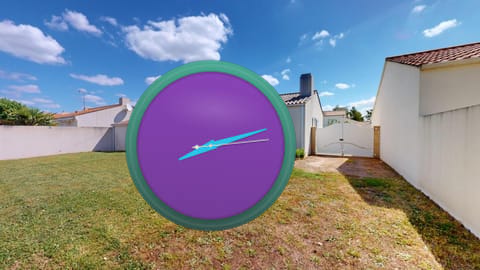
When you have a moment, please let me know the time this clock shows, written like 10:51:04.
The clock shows 8:12:14
